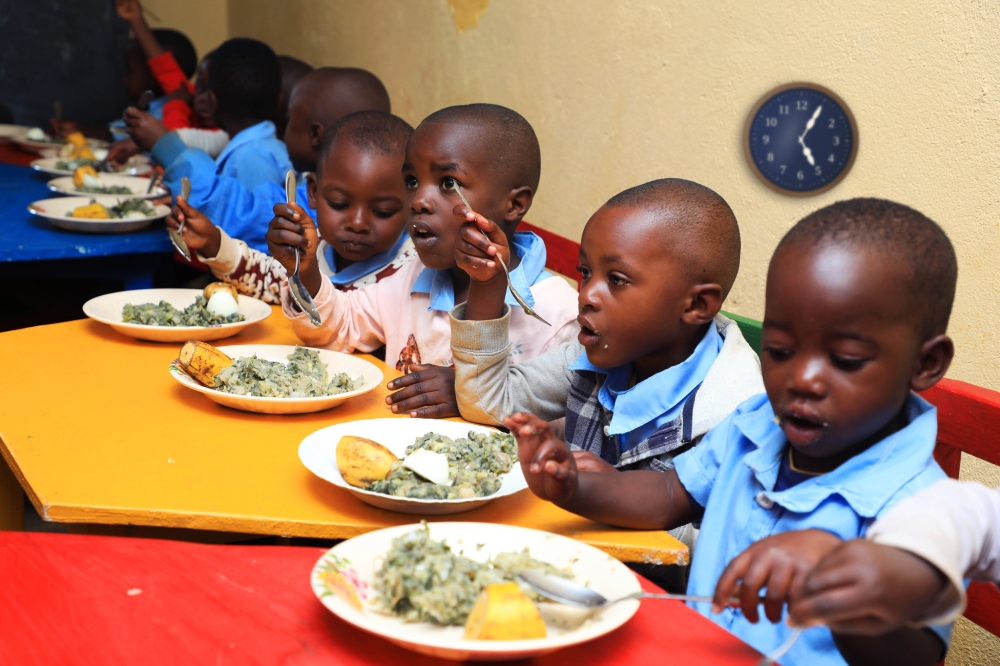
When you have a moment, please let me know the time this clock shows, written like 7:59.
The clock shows 5:05
